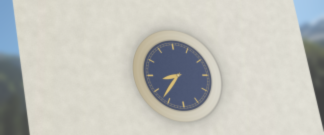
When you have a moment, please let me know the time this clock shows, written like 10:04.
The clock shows 8:37
